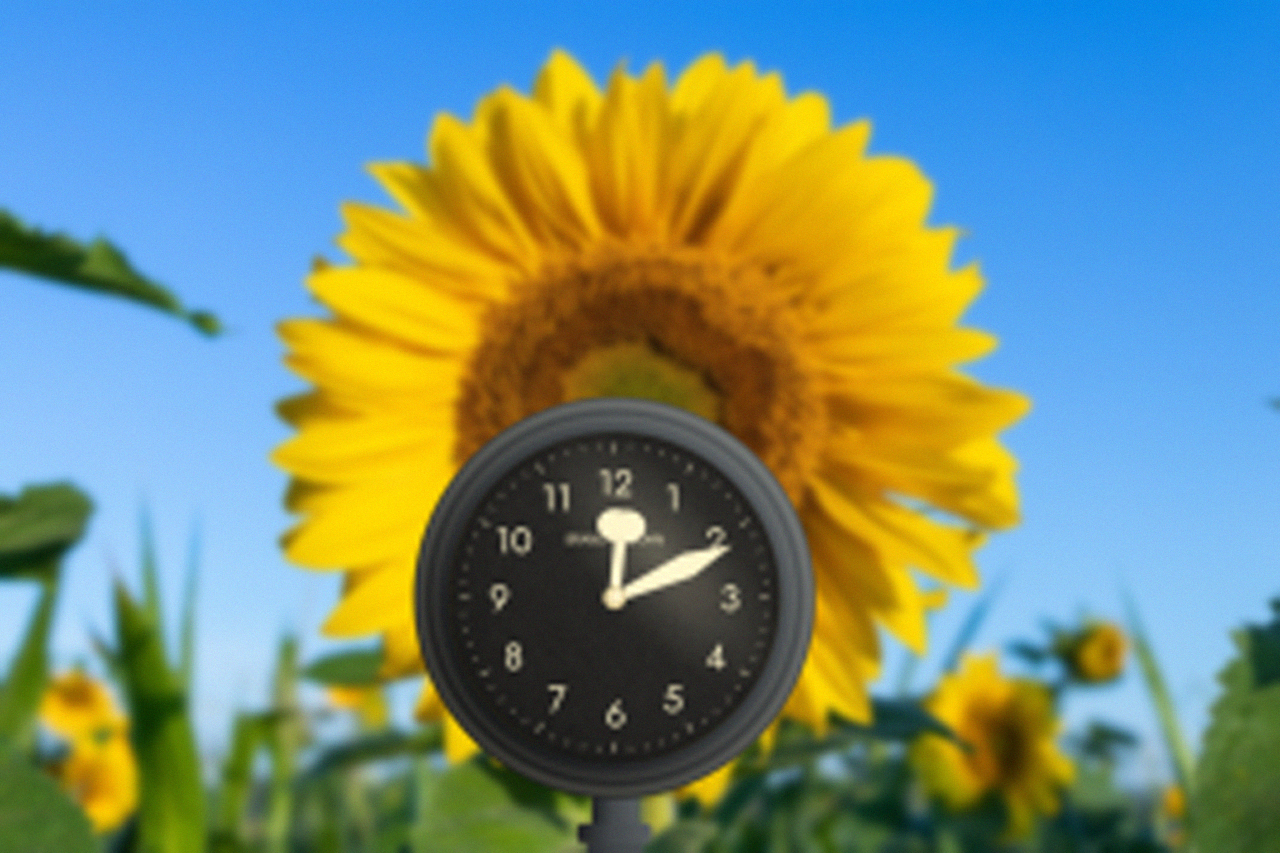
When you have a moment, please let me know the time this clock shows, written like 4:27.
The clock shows 12:11
